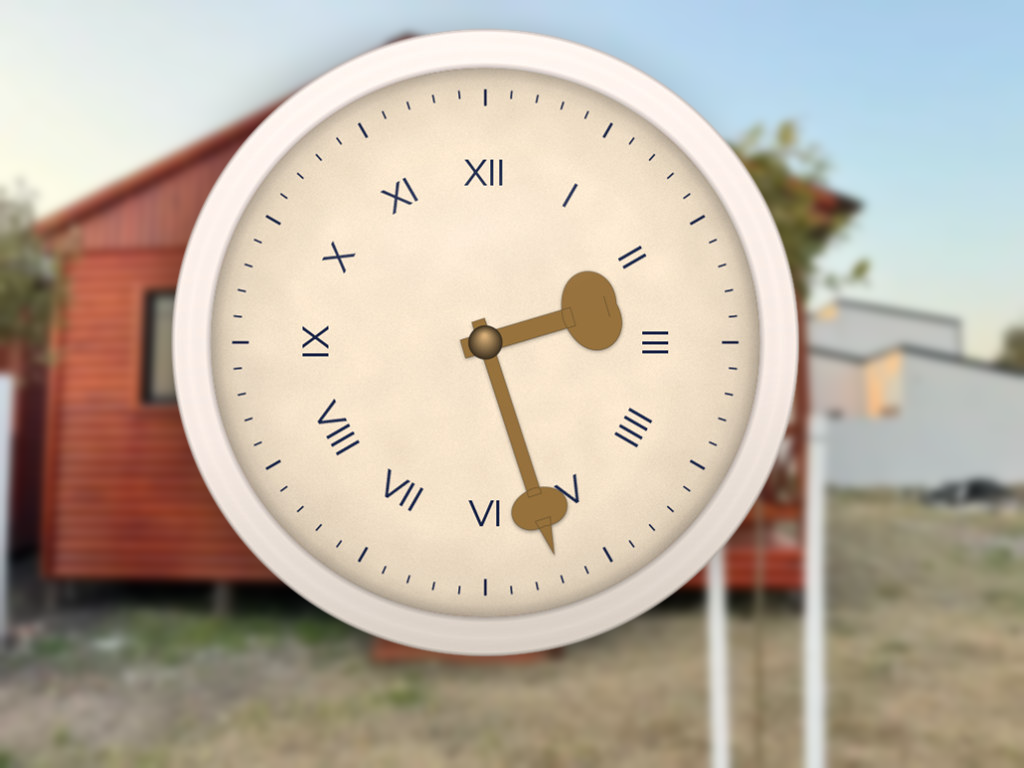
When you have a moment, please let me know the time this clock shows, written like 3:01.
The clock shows 2:27
